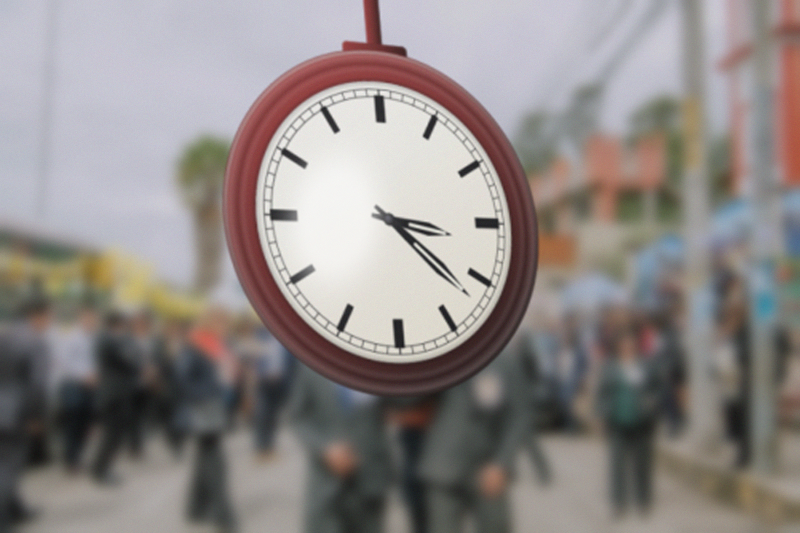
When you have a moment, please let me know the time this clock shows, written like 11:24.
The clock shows 3:22
